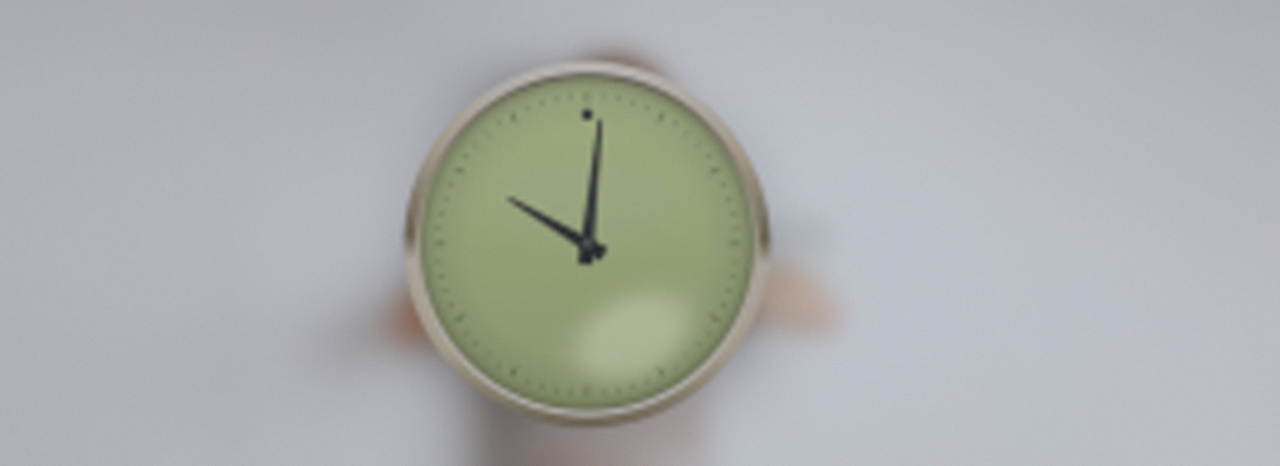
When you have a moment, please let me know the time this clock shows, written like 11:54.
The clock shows 10:01
